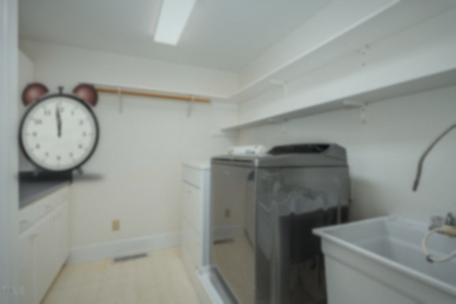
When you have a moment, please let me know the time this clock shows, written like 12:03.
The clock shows 11:59
